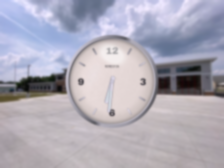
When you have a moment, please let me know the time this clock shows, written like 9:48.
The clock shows 6:31
